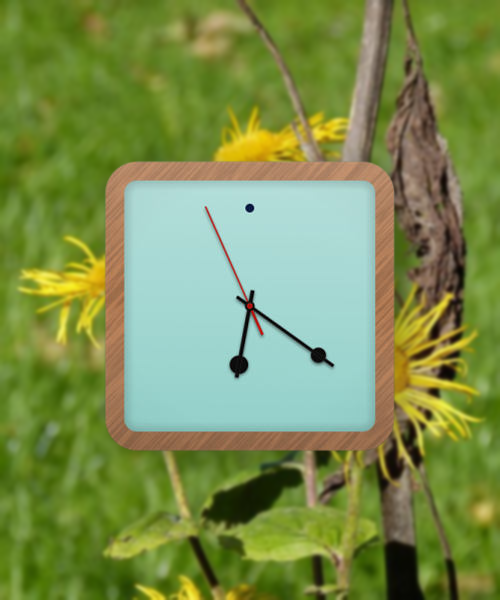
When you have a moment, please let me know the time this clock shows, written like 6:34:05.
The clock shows 6:20:56
